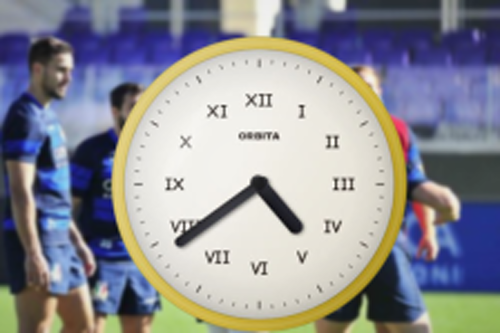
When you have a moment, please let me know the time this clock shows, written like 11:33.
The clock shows 4:39
